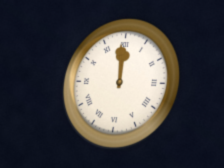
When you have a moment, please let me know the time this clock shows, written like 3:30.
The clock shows 11:59
